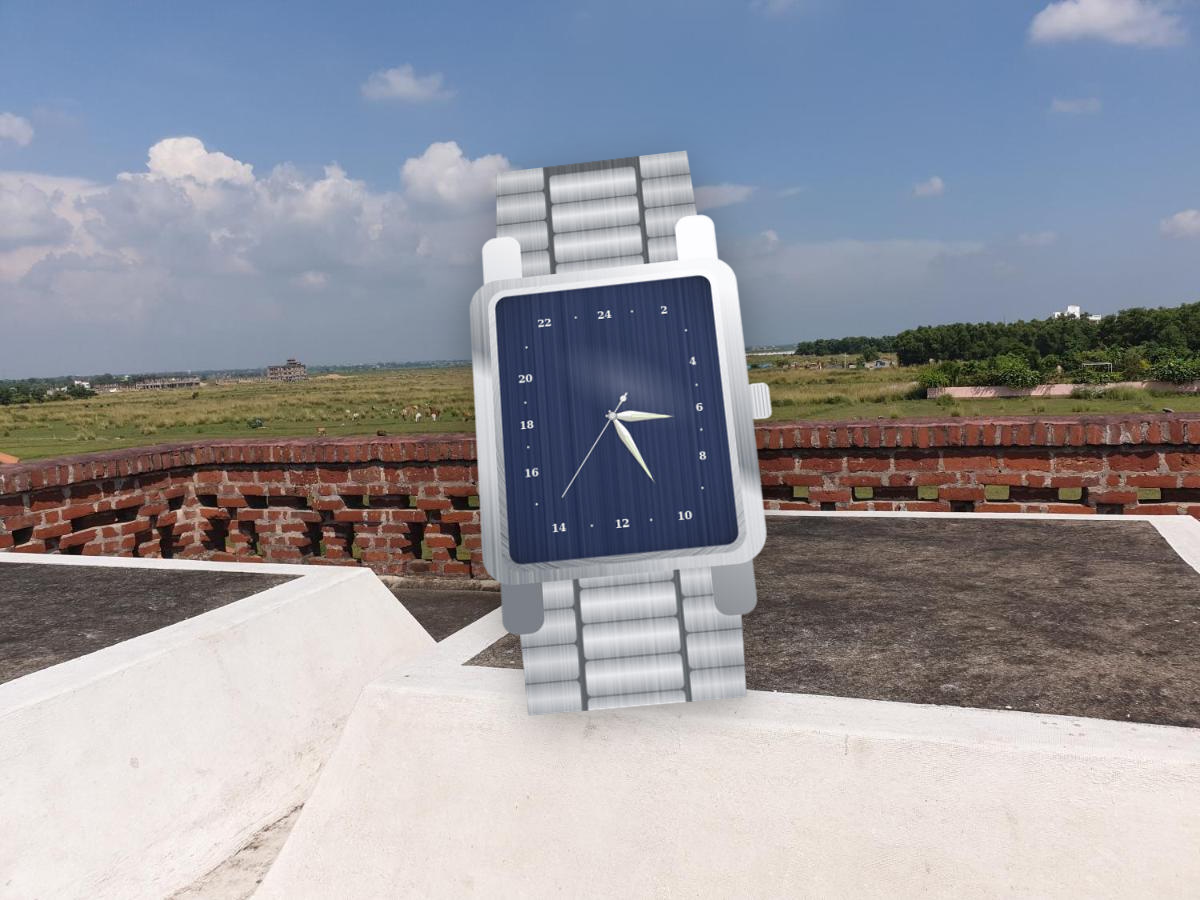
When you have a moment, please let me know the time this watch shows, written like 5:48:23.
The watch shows 6:25:36
